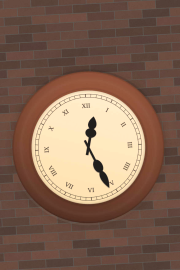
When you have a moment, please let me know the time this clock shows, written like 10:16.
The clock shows 12:26
